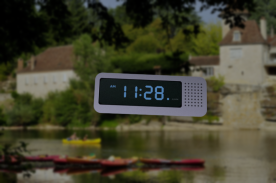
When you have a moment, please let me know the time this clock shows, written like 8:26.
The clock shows 11:28
